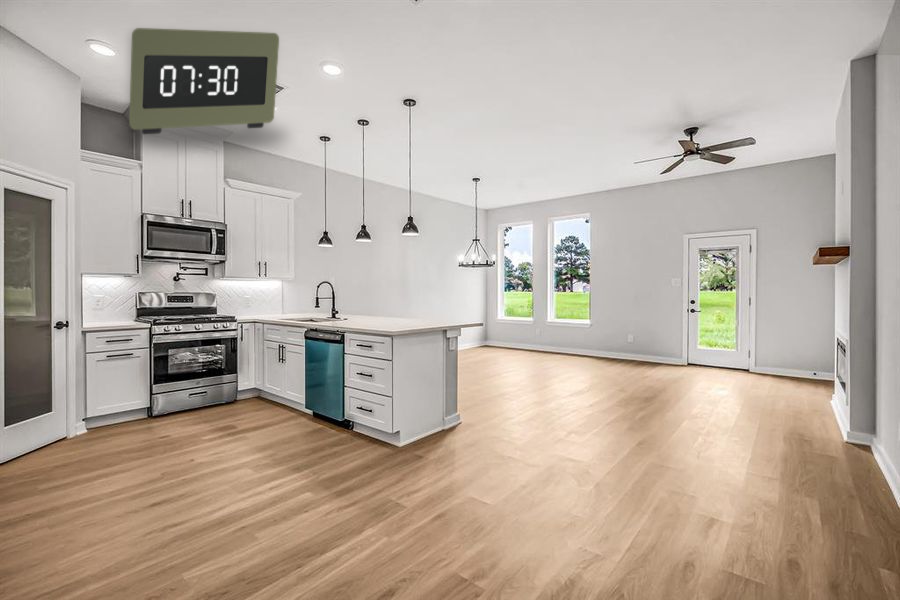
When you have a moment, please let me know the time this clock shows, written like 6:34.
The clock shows 7:30
